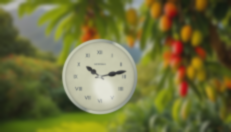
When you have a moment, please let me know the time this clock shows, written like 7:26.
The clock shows 10:13
